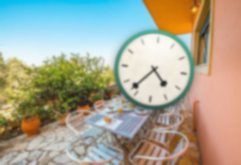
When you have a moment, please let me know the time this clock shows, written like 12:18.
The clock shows 4:37
